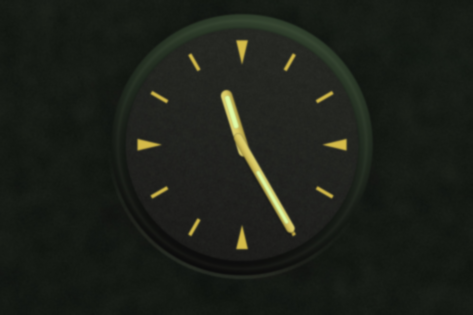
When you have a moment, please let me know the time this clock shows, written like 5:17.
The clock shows 11:25
